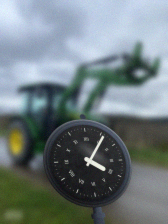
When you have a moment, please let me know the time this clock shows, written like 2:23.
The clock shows 4:06
